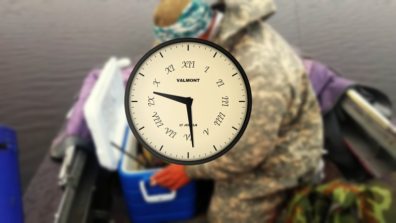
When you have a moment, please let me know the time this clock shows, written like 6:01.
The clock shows 9:29
